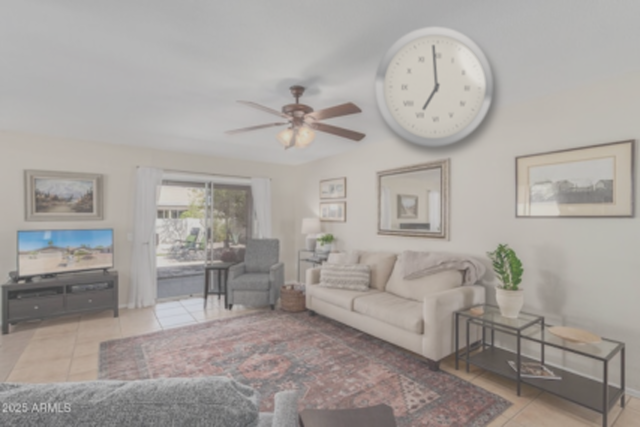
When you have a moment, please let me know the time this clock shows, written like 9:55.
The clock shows 6:59
